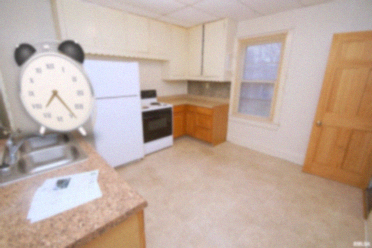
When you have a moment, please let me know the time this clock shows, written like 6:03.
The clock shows 7:24
